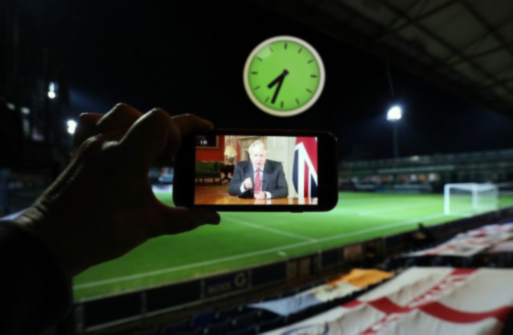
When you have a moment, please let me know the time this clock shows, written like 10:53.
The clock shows 7:33
